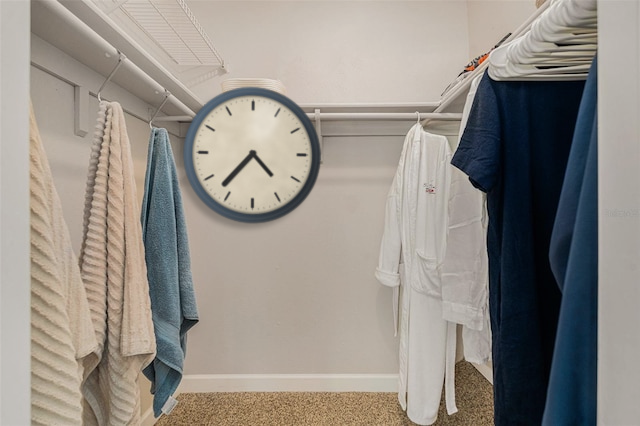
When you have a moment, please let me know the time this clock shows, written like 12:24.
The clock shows 4:37
